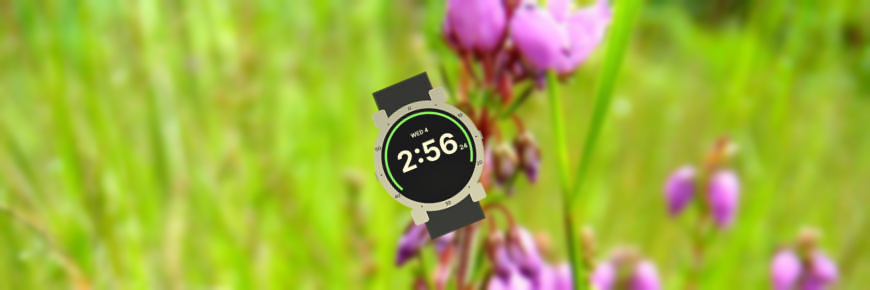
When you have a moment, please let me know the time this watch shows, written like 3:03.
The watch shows 2:56
